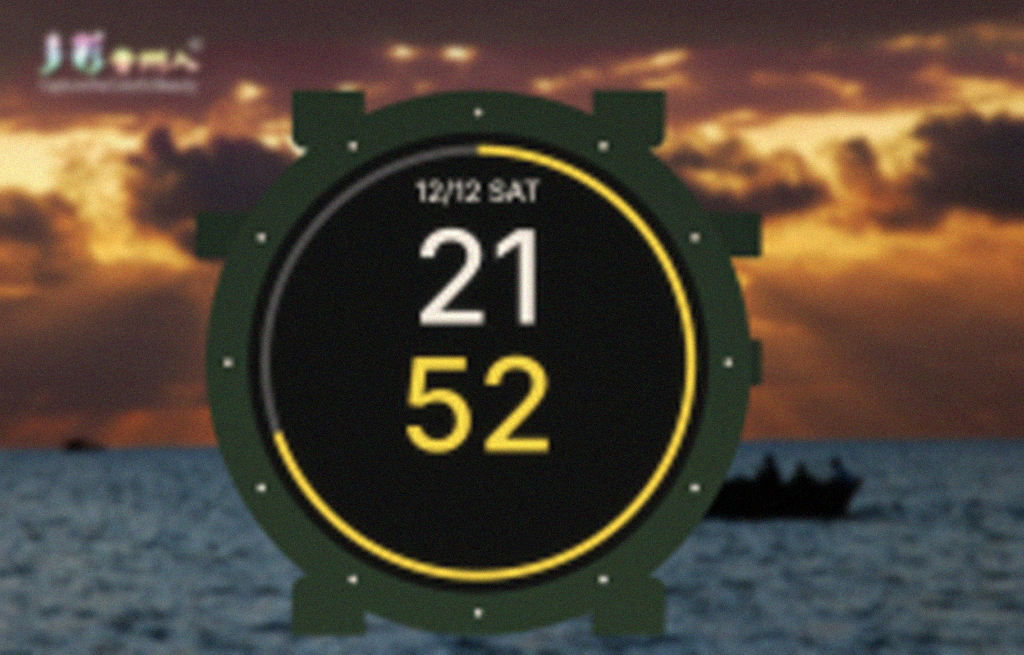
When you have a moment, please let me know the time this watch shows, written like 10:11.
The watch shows 21:52
